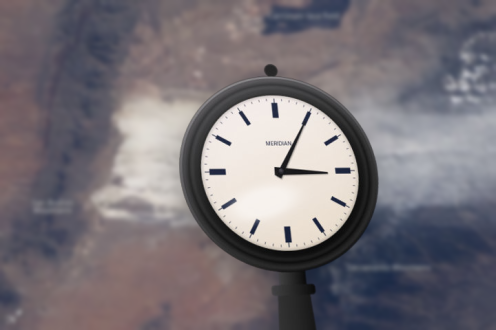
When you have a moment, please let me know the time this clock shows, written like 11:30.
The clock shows 3:05
